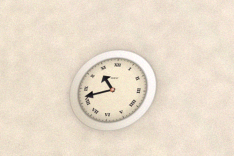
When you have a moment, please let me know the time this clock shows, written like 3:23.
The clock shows 10:42
